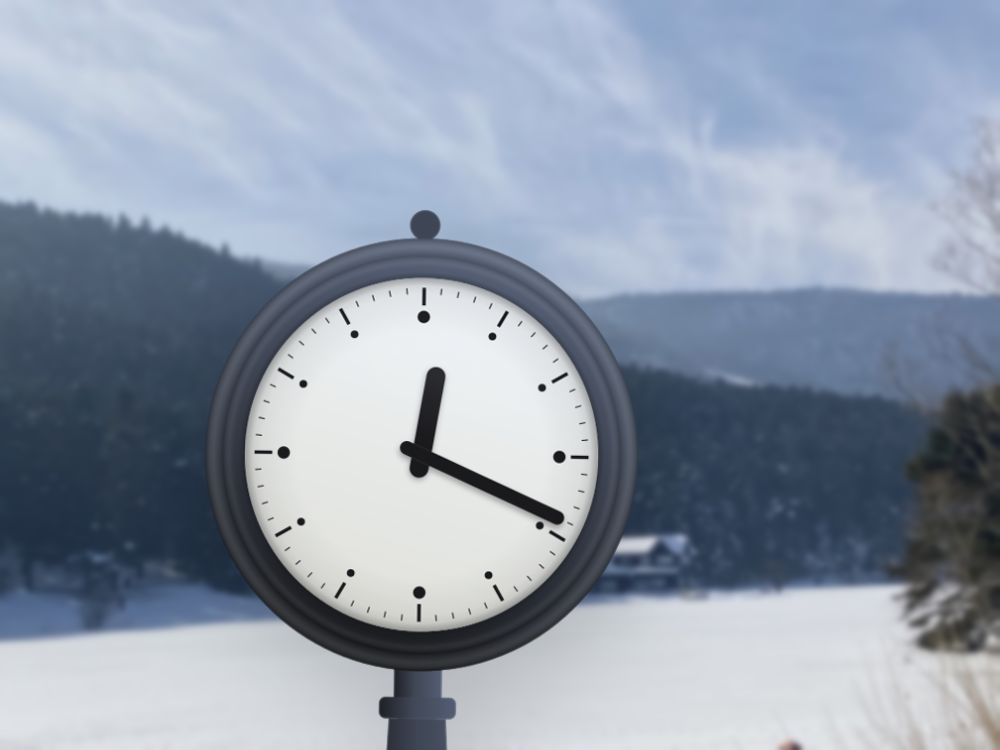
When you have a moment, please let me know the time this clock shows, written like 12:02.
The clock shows 12:19
